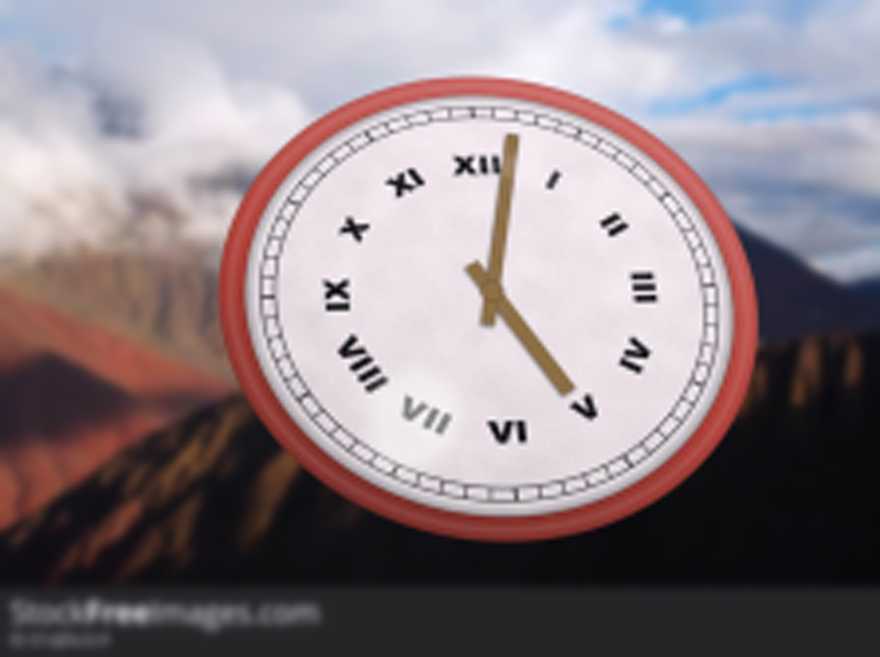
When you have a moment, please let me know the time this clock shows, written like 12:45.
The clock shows 5:02
